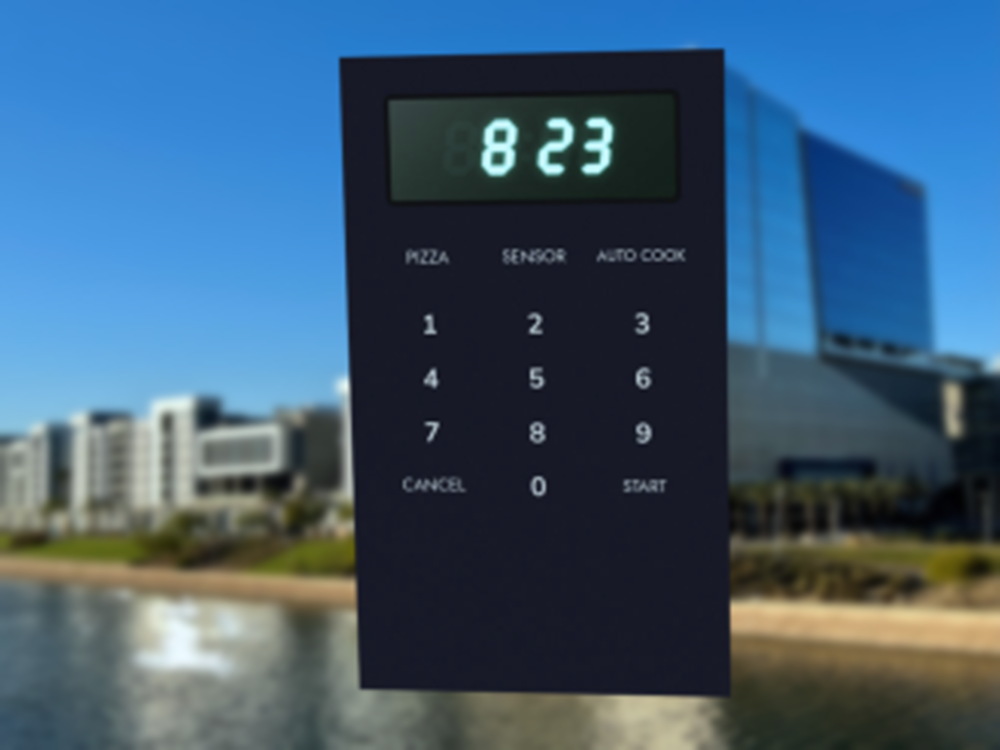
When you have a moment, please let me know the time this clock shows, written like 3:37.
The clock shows 8:23
